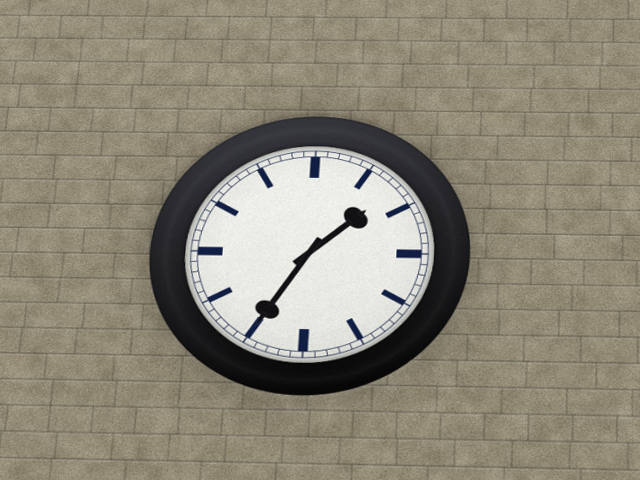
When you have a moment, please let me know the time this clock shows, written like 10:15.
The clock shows 1:35
